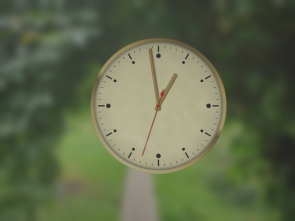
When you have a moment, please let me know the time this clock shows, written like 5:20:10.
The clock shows 12:58:33
